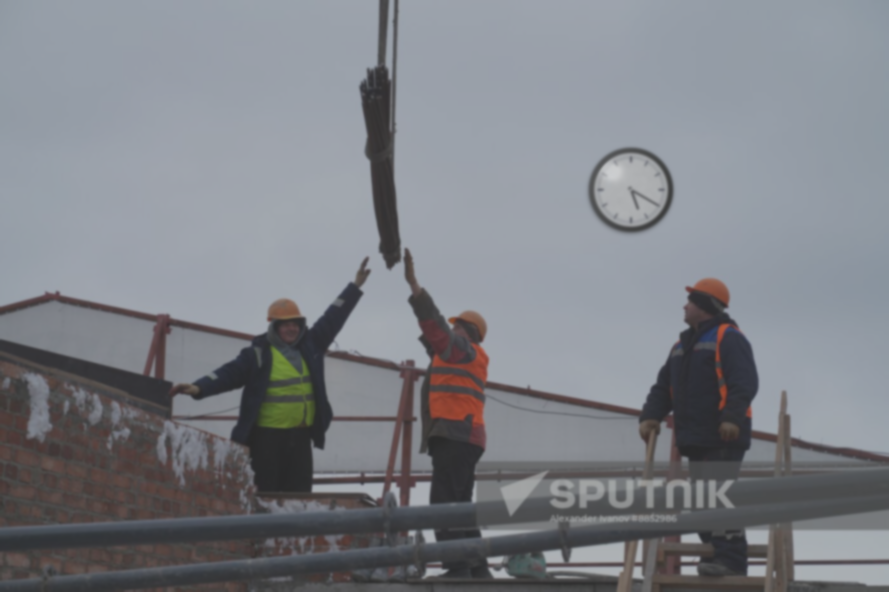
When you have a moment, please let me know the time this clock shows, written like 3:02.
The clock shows 5:20
